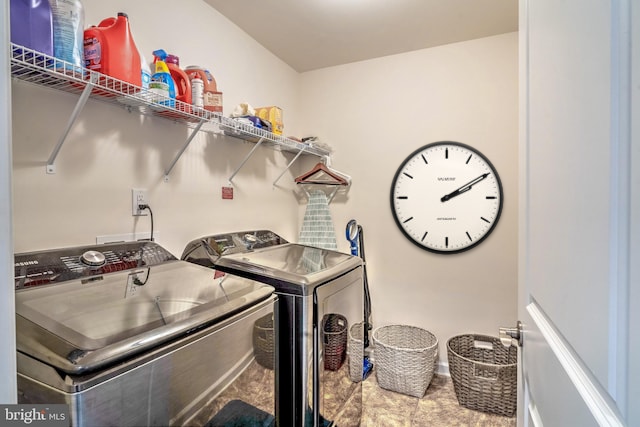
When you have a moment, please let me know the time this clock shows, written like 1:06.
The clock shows 2:10
